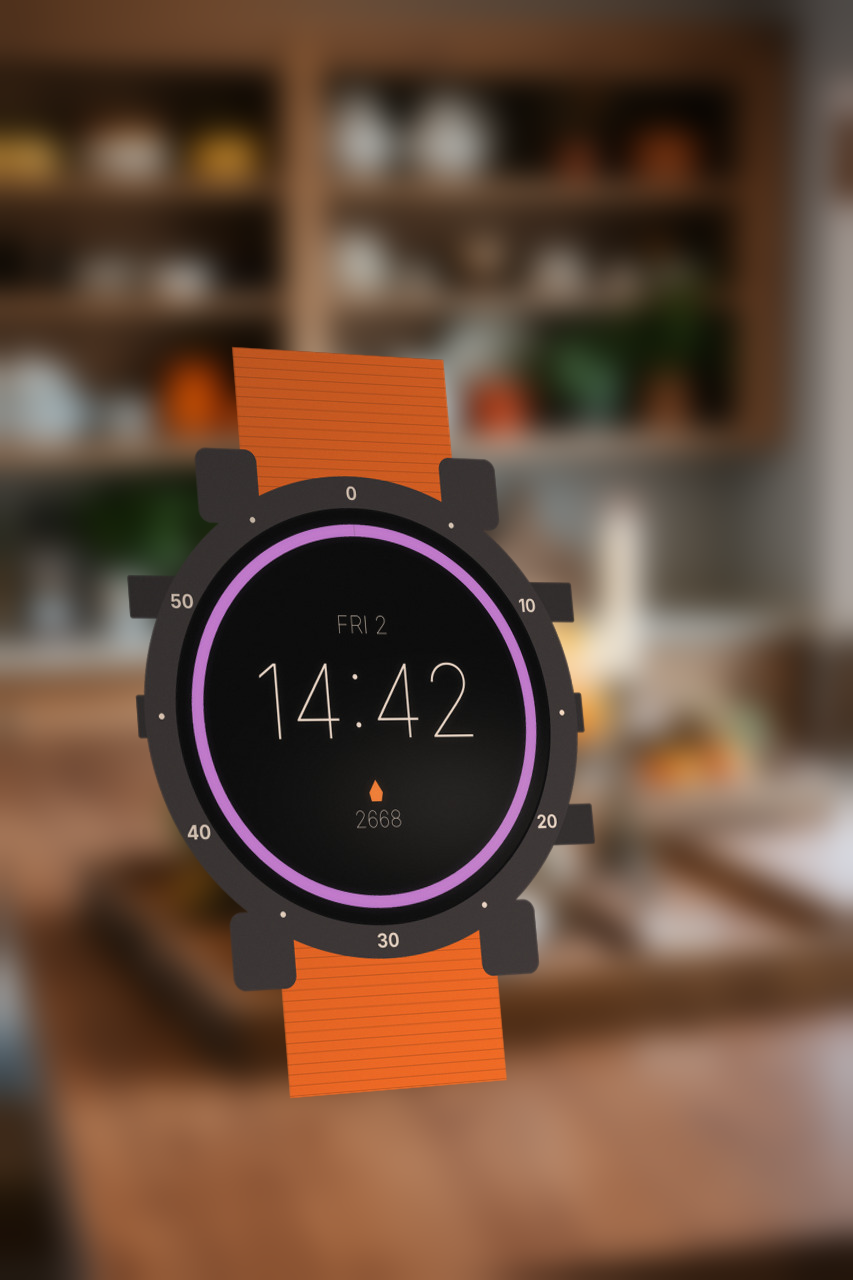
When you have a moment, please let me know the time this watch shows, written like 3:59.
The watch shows 14:42
